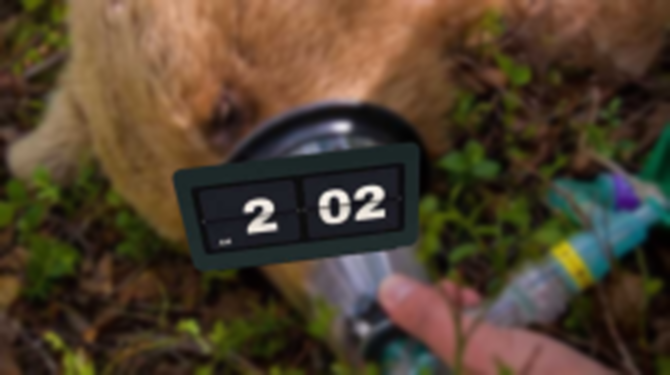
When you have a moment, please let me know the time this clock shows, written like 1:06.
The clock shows 2:02
